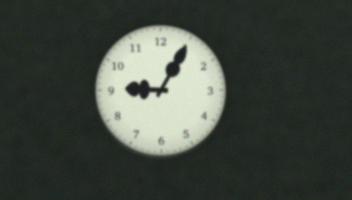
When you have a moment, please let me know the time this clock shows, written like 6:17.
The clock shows 9:05
